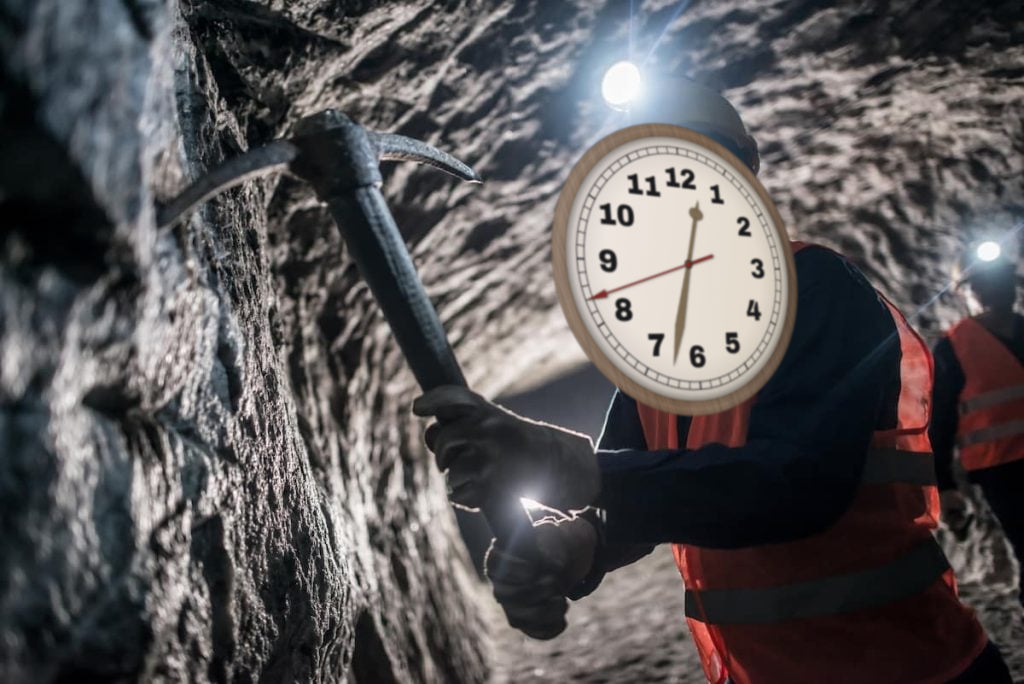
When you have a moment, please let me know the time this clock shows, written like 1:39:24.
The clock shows 12:32:42
